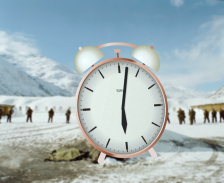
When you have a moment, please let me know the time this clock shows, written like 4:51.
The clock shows 6:02
